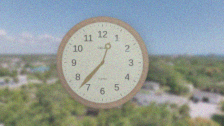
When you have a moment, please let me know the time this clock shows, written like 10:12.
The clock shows 12:37
